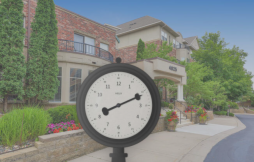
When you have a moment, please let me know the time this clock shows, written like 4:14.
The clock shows 8:11
